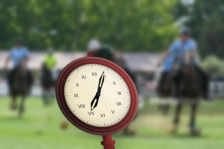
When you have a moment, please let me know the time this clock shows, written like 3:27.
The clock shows 7:04
